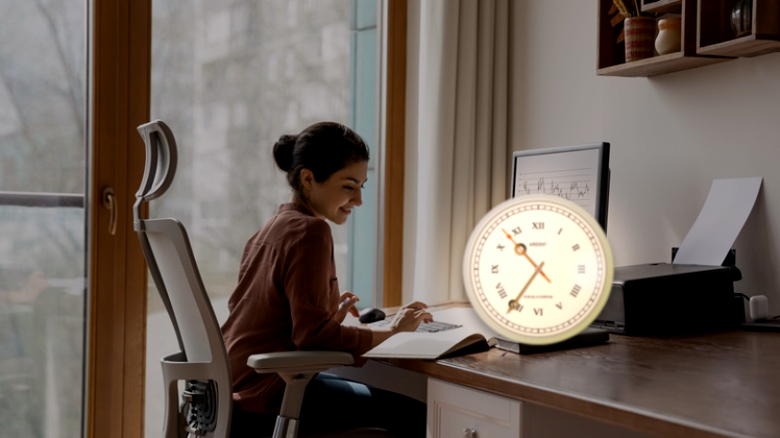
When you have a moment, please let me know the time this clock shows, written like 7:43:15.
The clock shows 10:35:53
